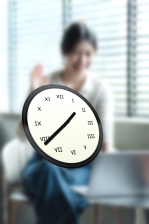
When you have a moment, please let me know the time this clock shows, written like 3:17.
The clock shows 1:39
